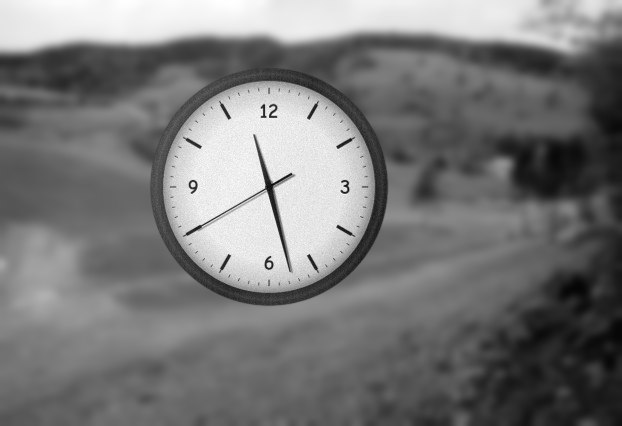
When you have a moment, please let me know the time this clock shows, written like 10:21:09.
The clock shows 11:27:40
